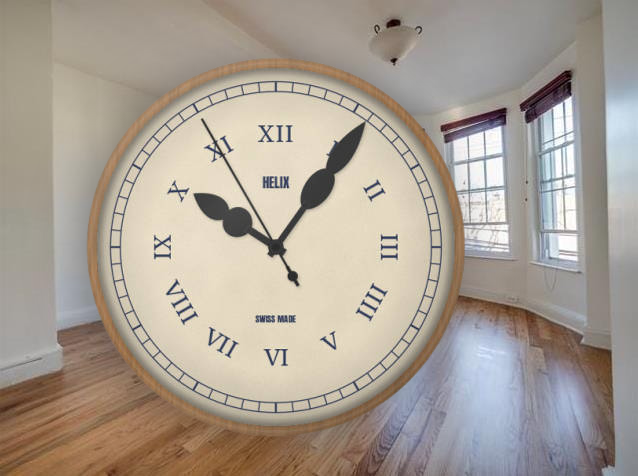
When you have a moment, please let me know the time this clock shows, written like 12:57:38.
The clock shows 10:05:55
